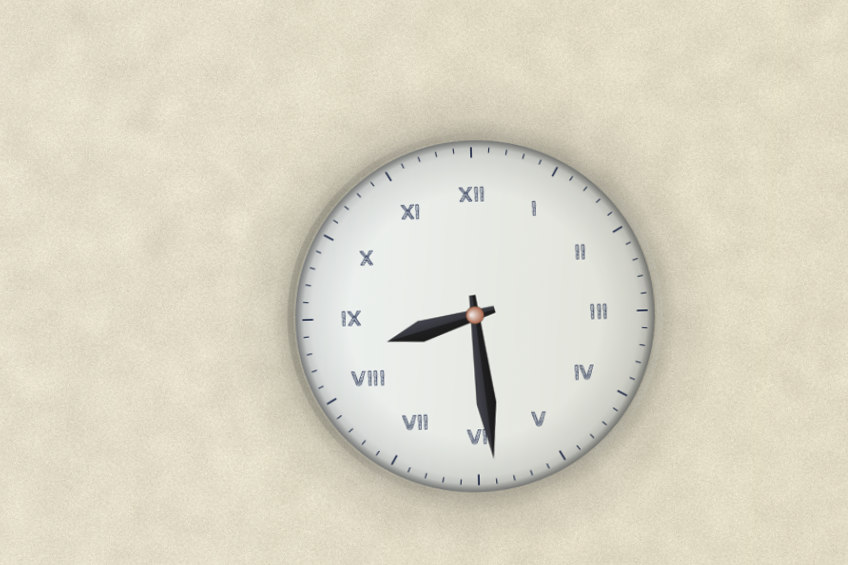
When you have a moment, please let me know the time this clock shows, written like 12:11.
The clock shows 8:29
